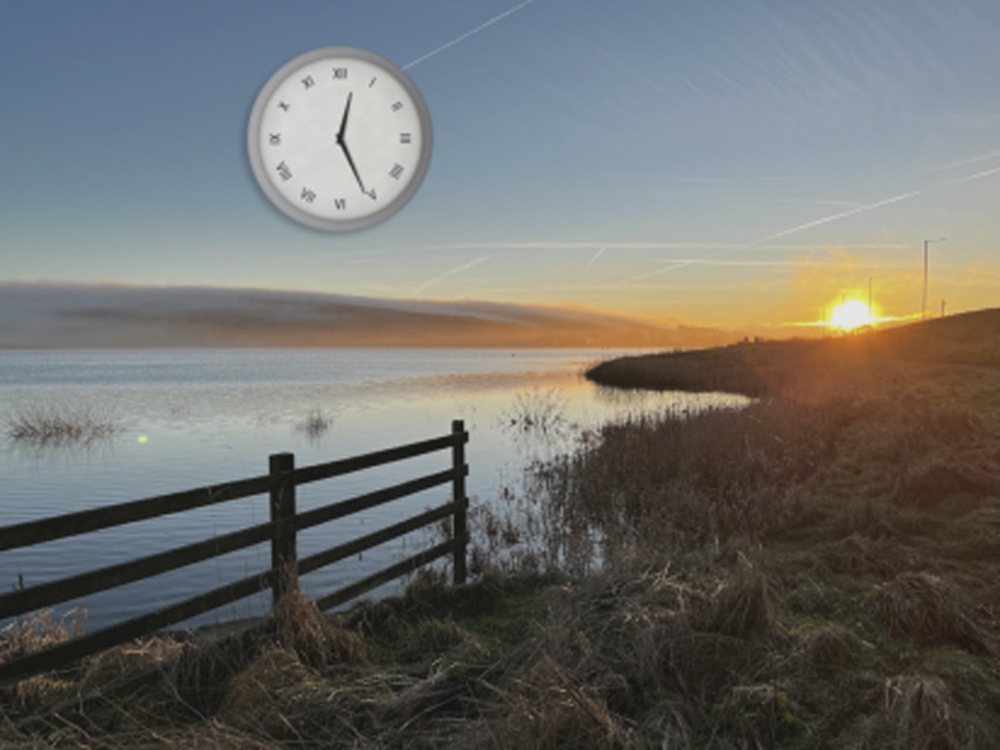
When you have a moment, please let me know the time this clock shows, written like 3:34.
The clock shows 12:26
